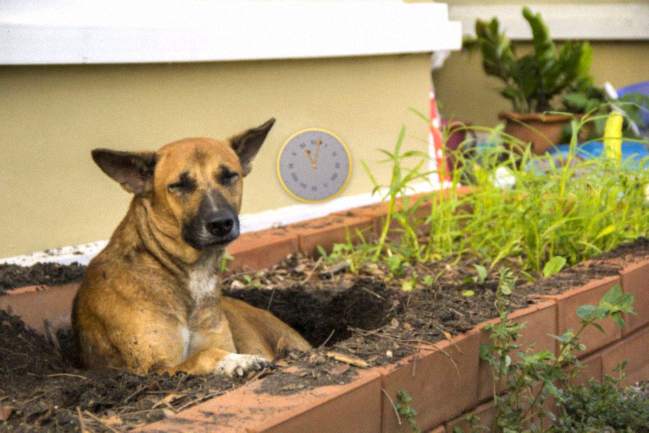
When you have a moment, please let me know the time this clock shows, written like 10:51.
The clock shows 11:02
